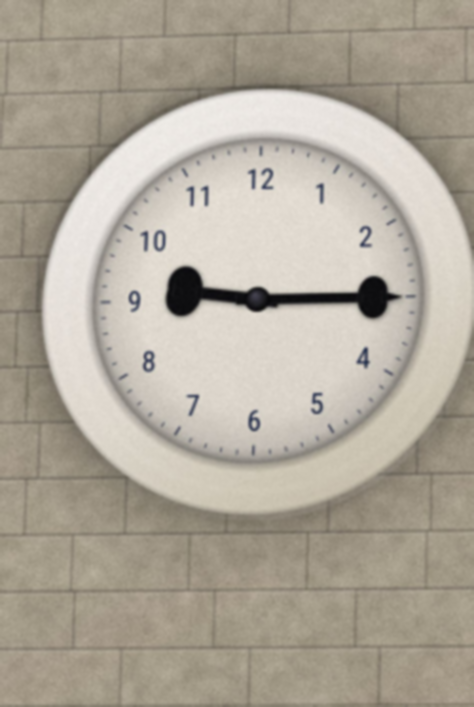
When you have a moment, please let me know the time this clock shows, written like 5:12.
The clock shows 9:15
